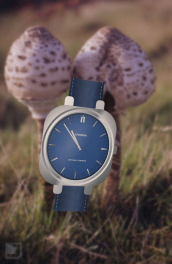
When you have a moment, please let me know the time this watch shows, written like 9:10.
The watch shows 10:53
